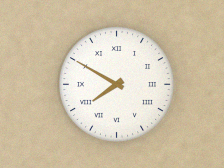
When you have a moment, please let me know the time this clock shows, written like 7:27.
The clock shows 7:50
